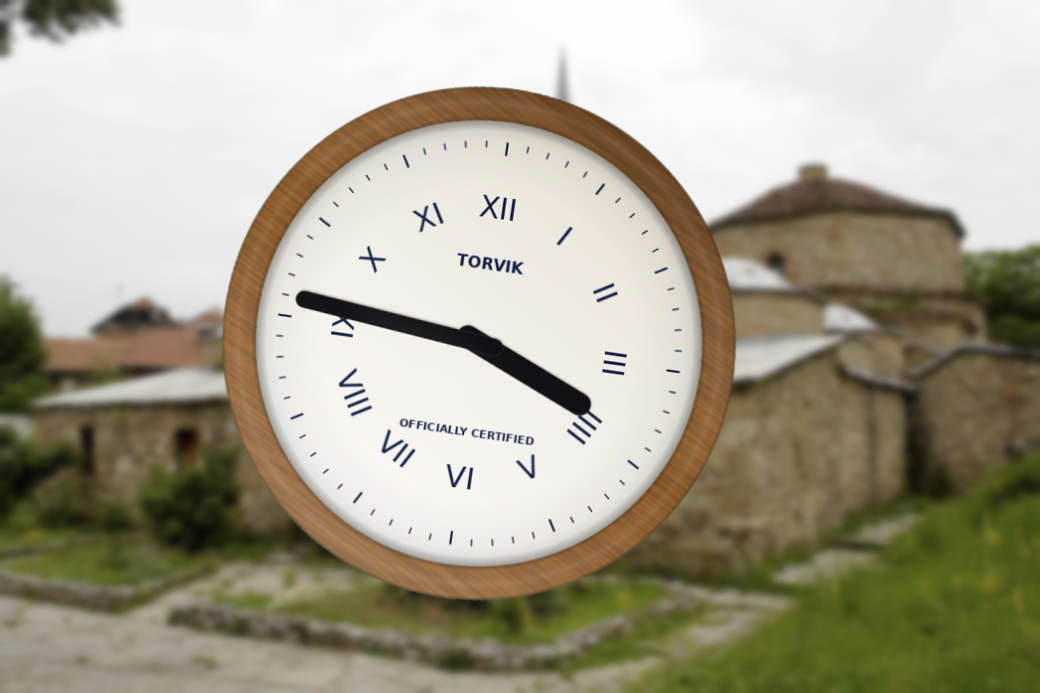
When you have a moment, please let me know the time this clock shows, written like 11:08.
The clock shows 3:46
